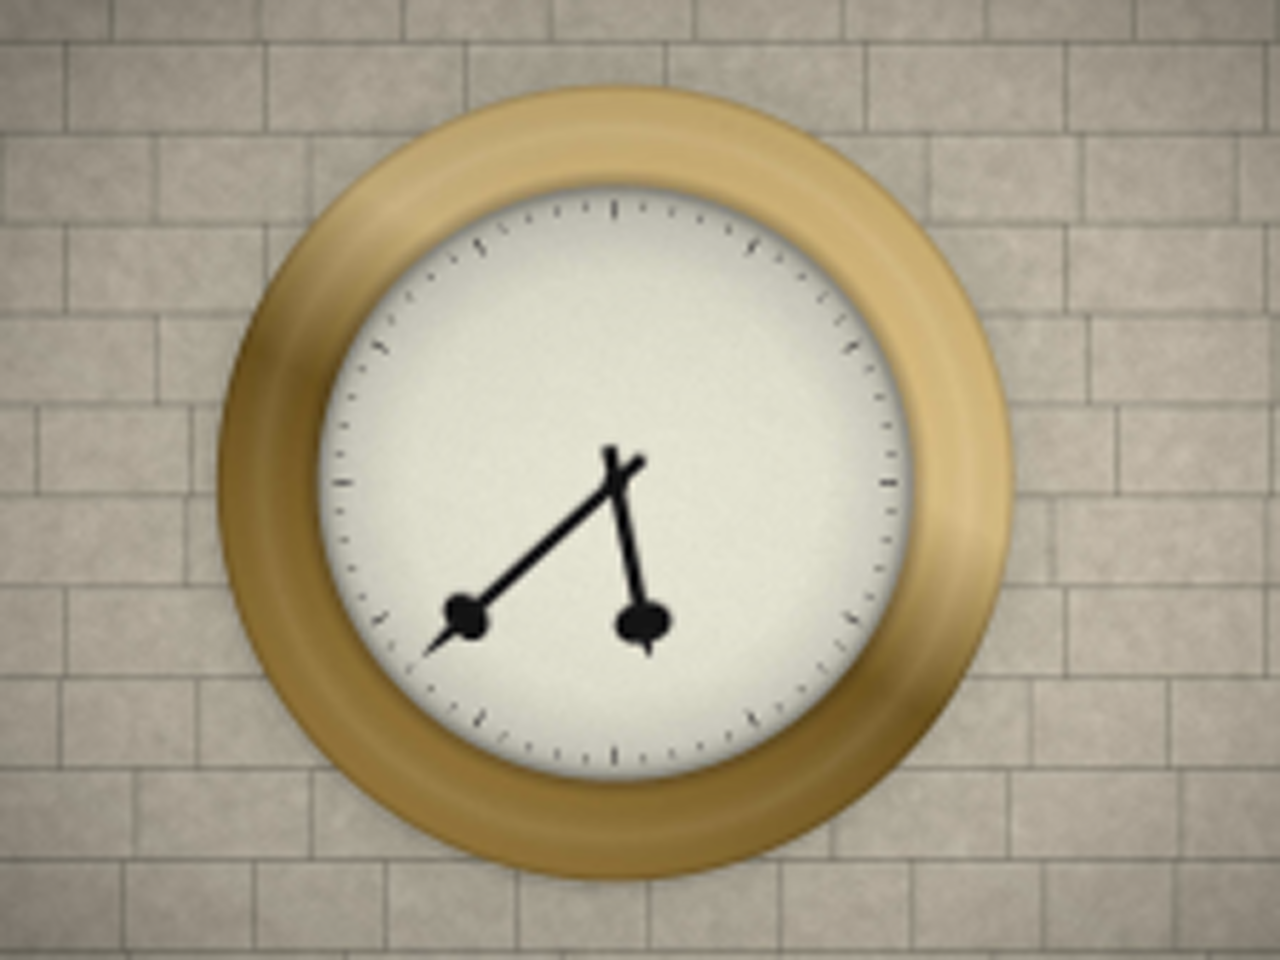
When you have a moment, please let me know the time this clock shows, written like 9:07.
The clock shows 5:38
